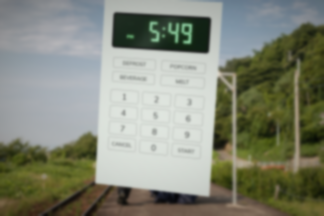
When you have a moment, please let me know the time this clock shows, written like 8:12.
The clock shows 5:49
